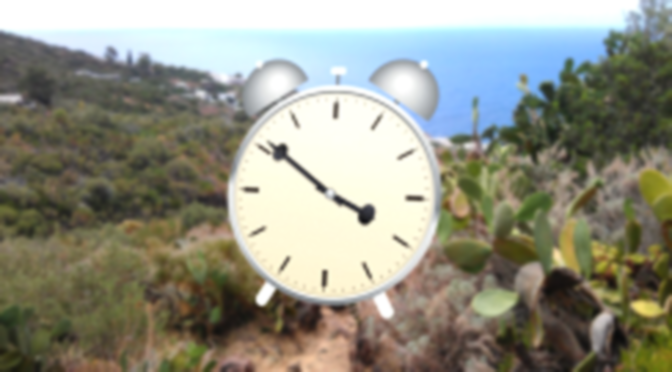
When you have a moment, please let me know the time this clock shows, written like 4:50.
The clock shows 3:51
